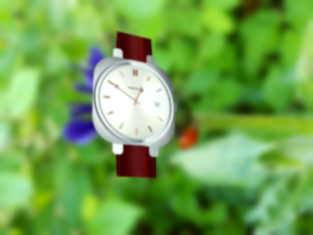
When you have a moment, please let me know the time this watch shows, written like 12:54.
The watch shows 12:50
